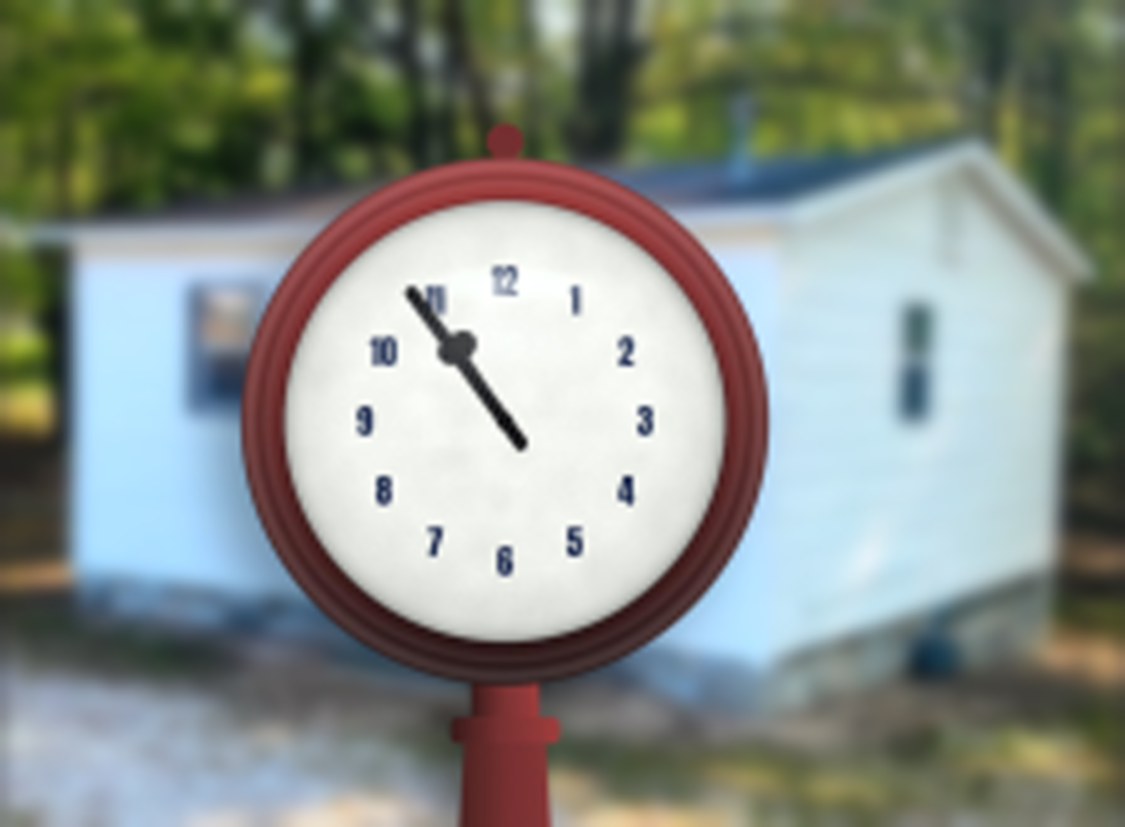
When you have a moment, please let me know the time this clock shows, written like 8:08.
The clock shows 10:54
